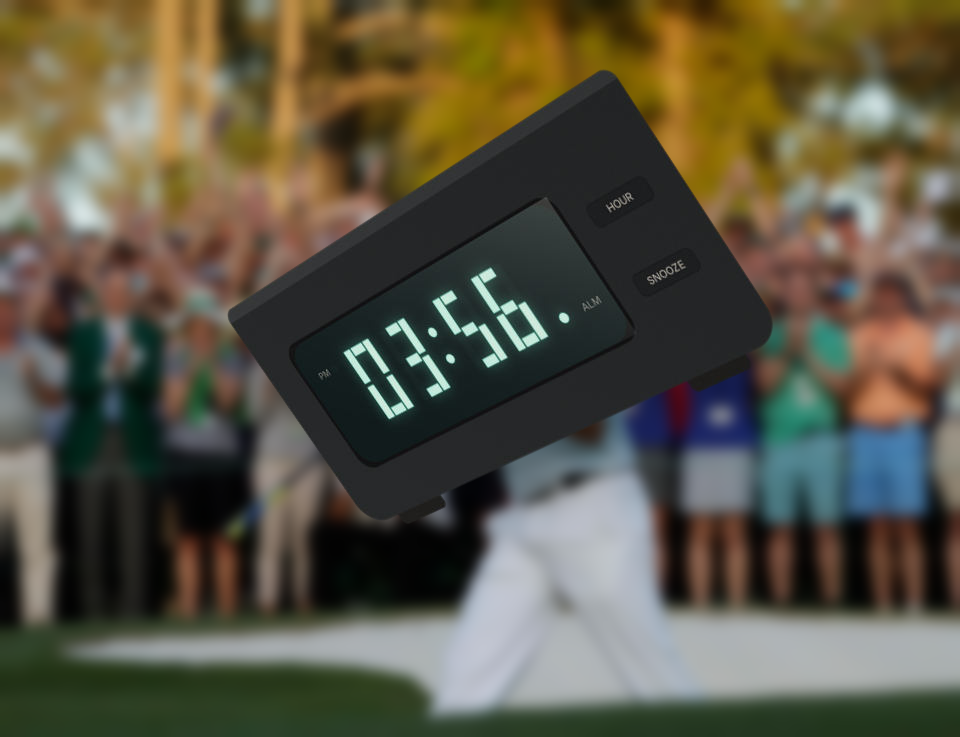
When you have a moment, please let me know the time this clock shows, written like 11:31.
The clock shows 3:56
